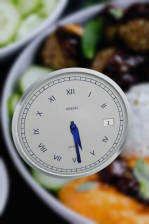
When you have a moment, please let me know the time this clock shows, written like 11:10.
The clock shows 5:29
